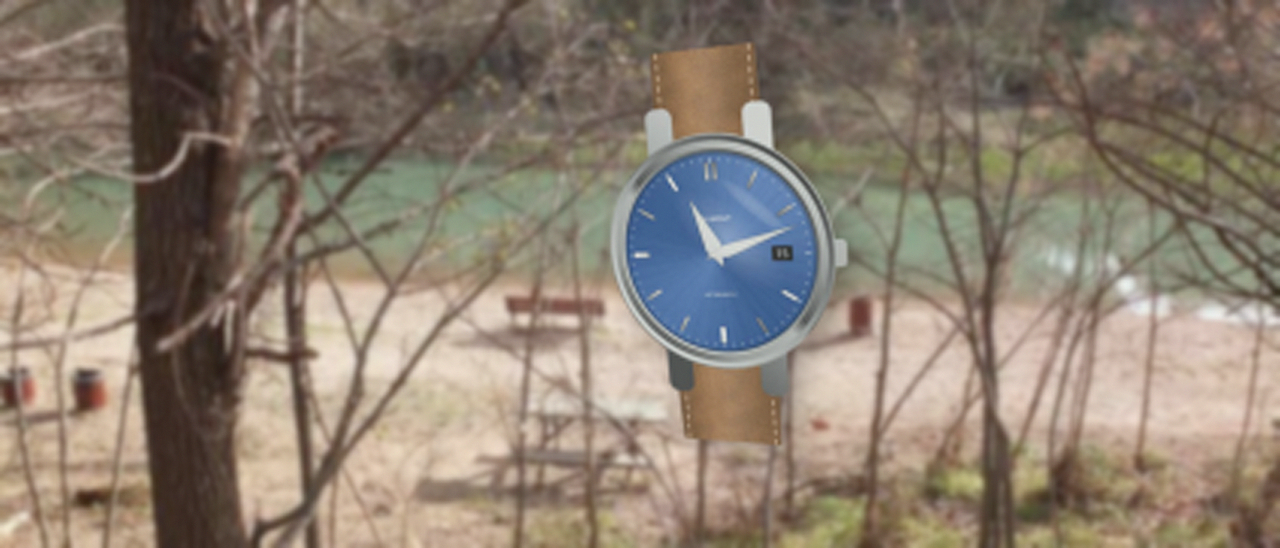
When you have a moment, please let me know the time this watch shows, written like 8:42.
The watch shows 11:12
